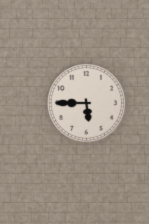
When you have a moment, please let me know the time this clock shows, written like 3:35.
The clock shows 5:45
